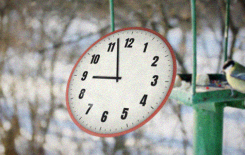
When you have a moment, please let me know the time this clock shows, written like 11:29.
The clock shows 8:57
